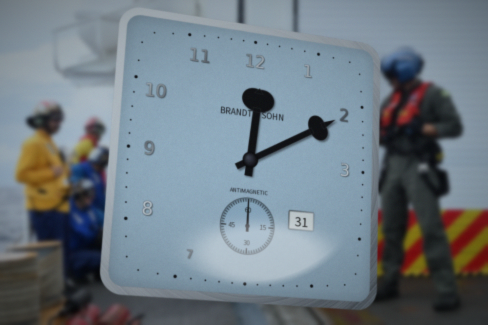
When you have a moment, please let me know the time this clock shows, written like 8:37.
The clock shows 12:10
